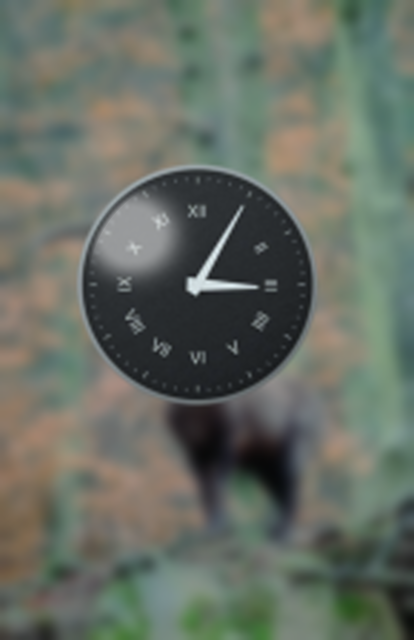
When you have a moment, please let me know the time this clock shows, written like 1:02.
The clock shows 3:05
